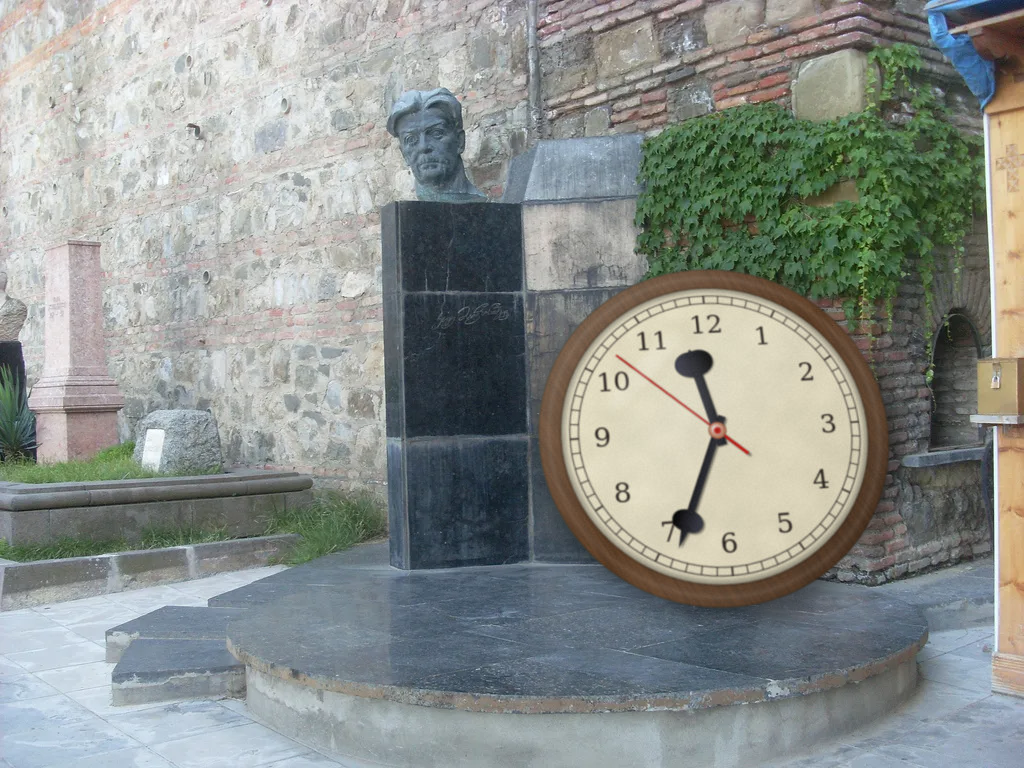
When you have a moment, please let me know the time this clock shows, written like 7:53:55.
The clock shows 11:33:52
